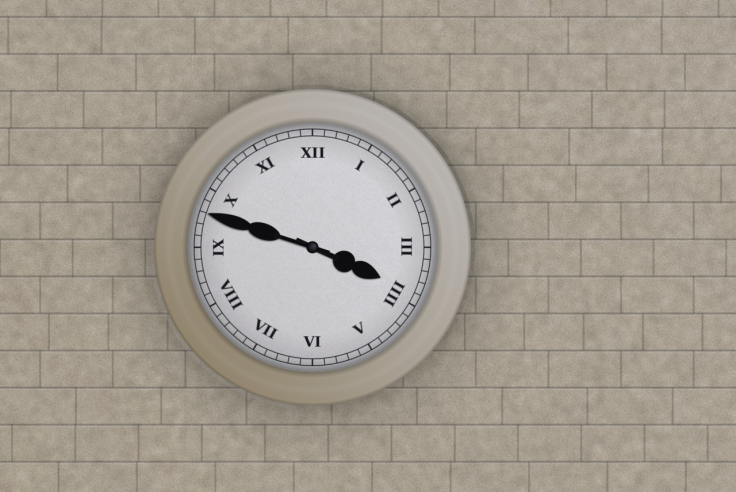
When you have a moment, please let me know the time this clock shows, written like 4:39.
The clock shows 3:48
